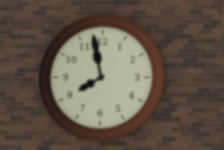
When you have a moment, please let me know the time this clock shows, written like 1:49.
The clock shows 7:58
